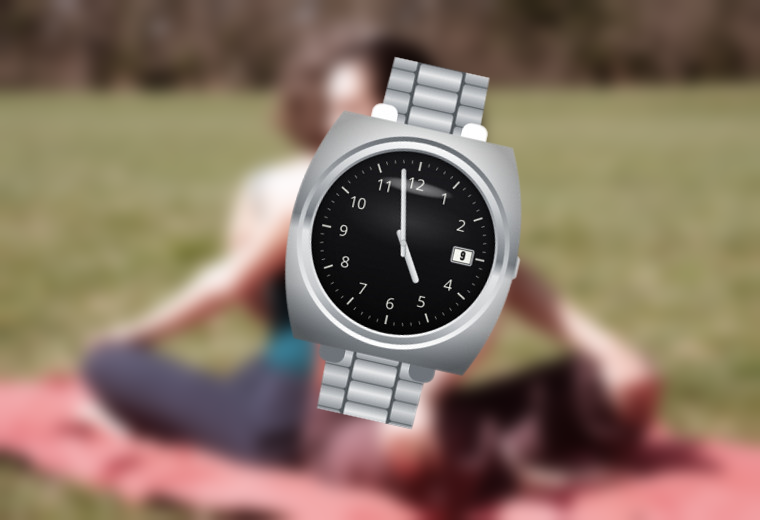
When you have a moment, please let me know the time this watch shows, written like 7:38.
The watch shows 4:58
